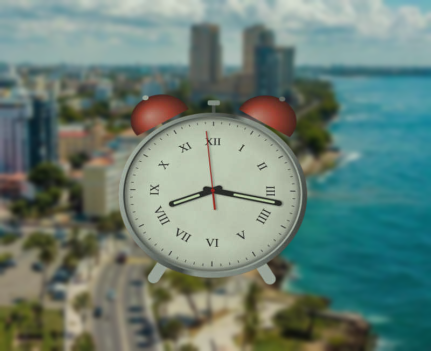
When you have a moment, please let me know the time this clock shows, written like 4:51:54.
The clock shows 8:16:59
